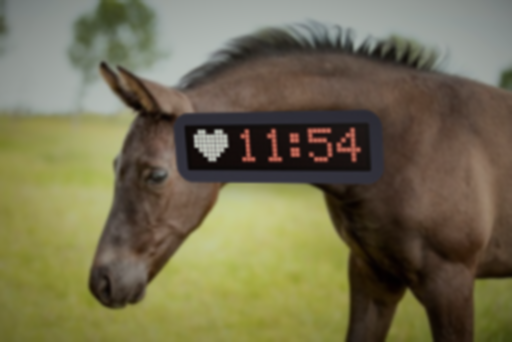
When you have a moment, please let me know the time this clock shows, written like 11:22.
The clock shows 11:54
